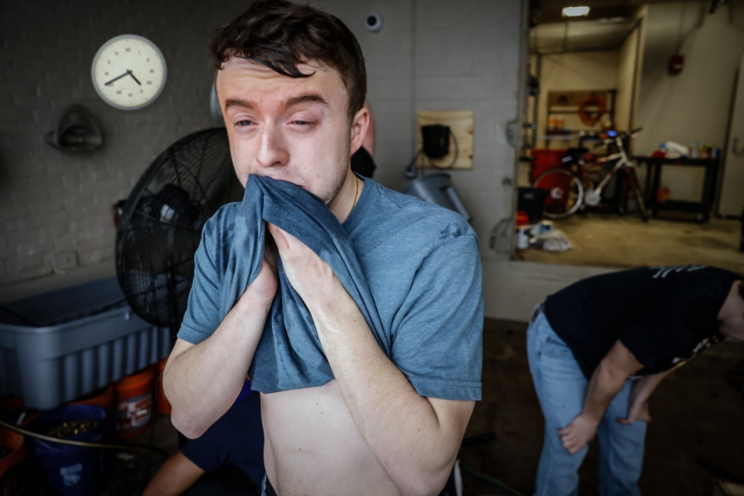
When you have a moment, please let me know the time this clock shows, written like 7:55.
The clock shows 4:41
